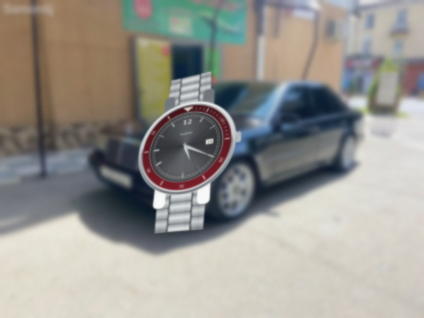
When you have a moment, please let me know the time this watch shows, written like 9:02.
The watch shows 5:20
